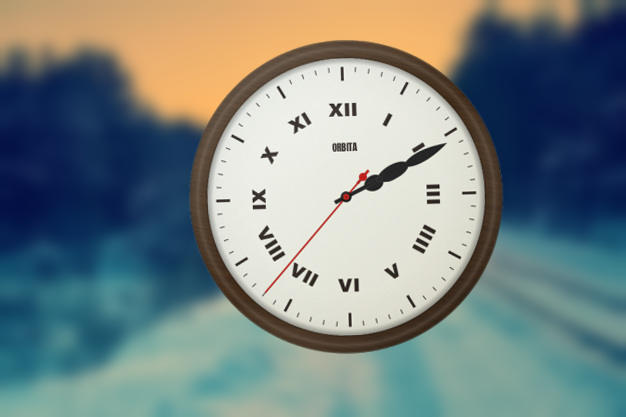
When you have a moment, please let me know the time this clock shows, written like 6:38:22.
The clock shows 2:10:37
